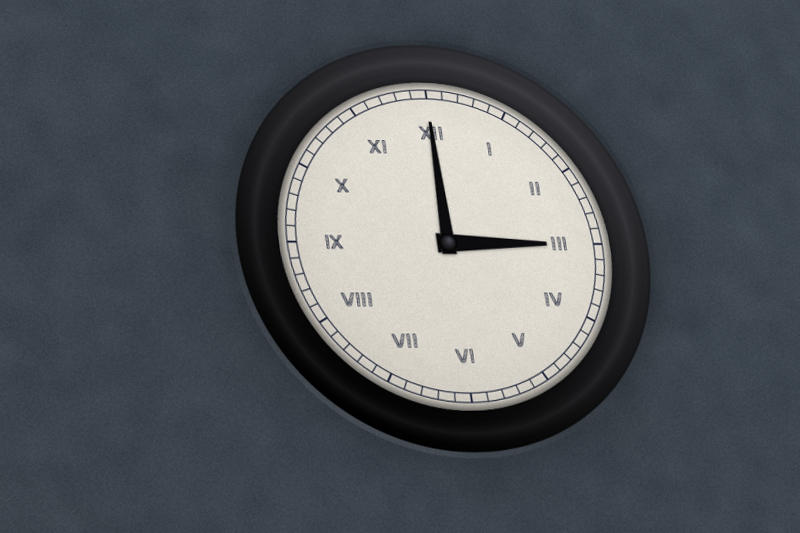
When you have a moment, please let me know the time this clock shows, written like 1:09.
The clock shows 3:00
